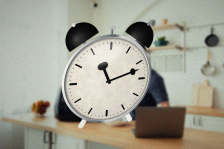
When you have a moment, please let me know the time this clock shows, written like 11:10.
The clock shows 11:12
